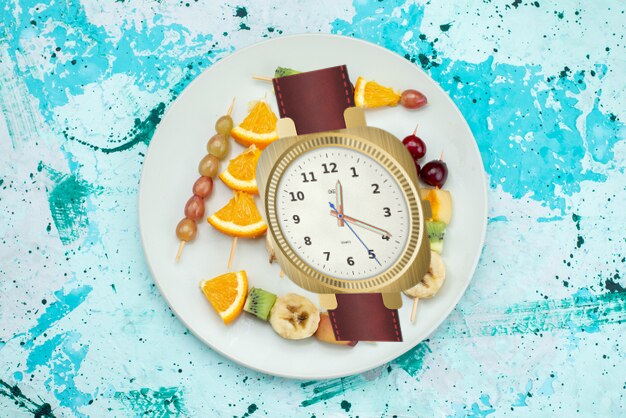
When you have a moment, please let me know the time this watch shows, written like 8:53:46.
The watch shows 12:19:25
